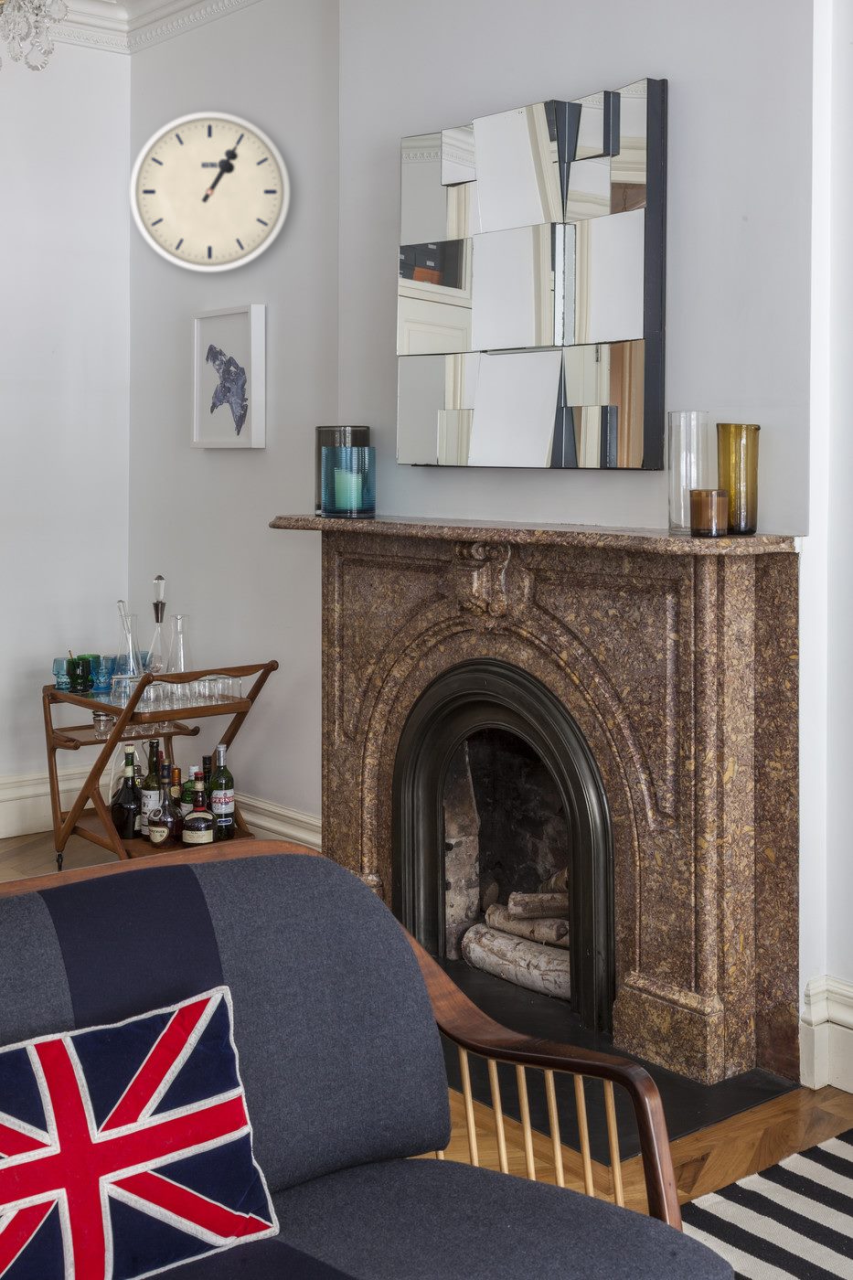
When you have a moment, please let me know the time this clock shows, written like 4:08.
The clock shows 1:05
